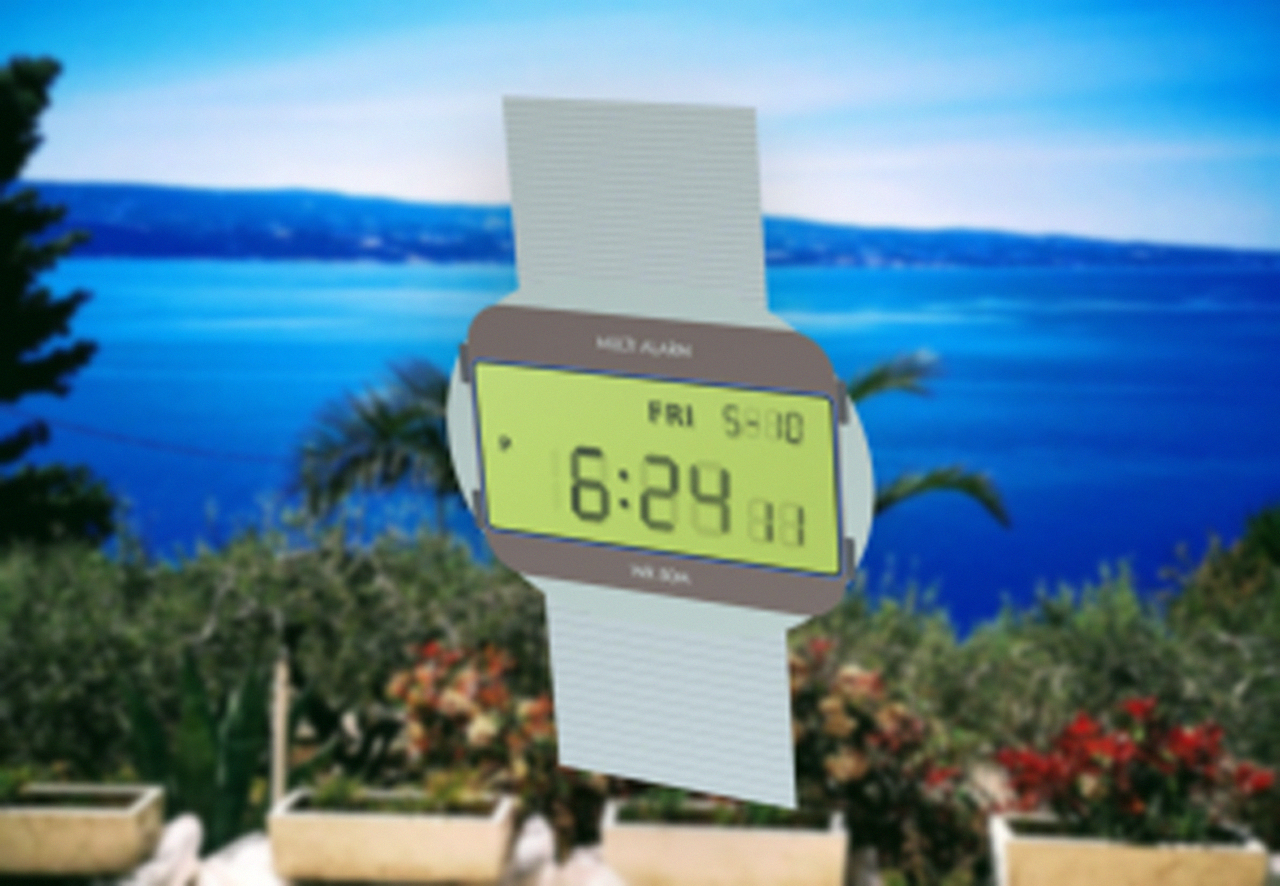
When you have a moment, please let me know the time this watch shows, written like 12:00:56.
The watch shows 6:24:11
